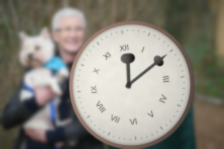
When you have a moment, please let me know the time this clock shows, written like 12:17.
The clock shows 12:10
